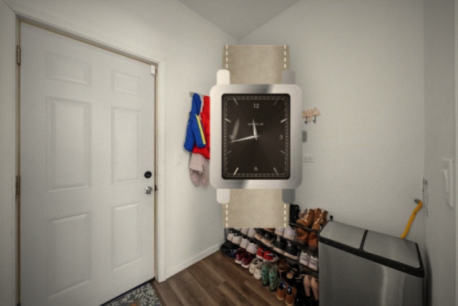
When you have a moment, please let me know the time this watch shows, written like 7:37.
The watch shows 11:43
